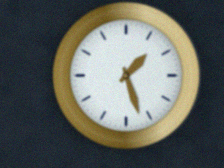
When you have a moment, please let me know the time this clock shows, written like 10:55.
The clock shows 1:27
